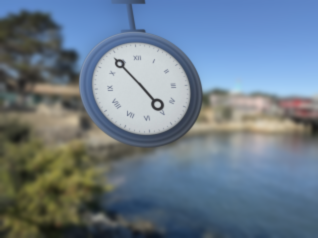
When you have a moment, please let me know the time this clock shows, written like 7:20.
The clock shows 4:54
